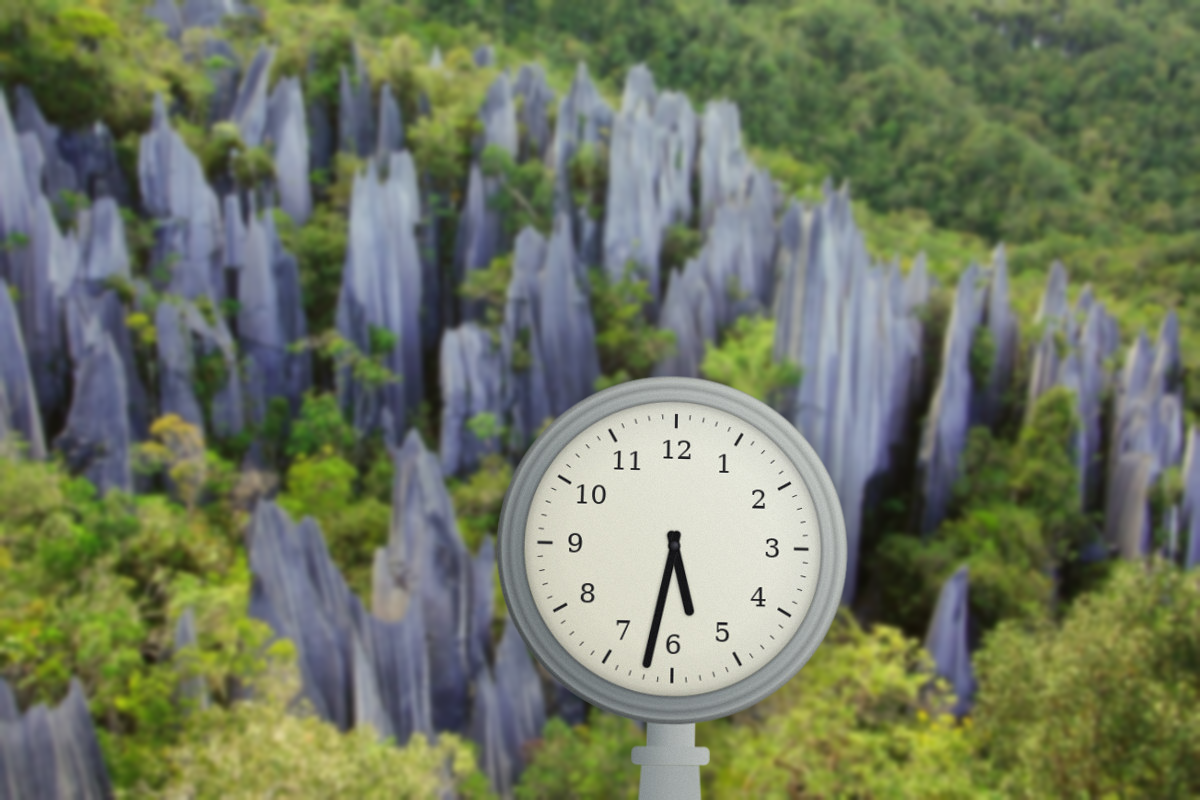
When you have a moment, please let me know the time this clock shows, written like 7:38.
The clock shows 5:32
